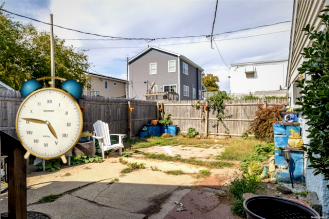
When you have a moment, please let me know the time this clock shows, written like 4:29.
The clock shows 4:46
